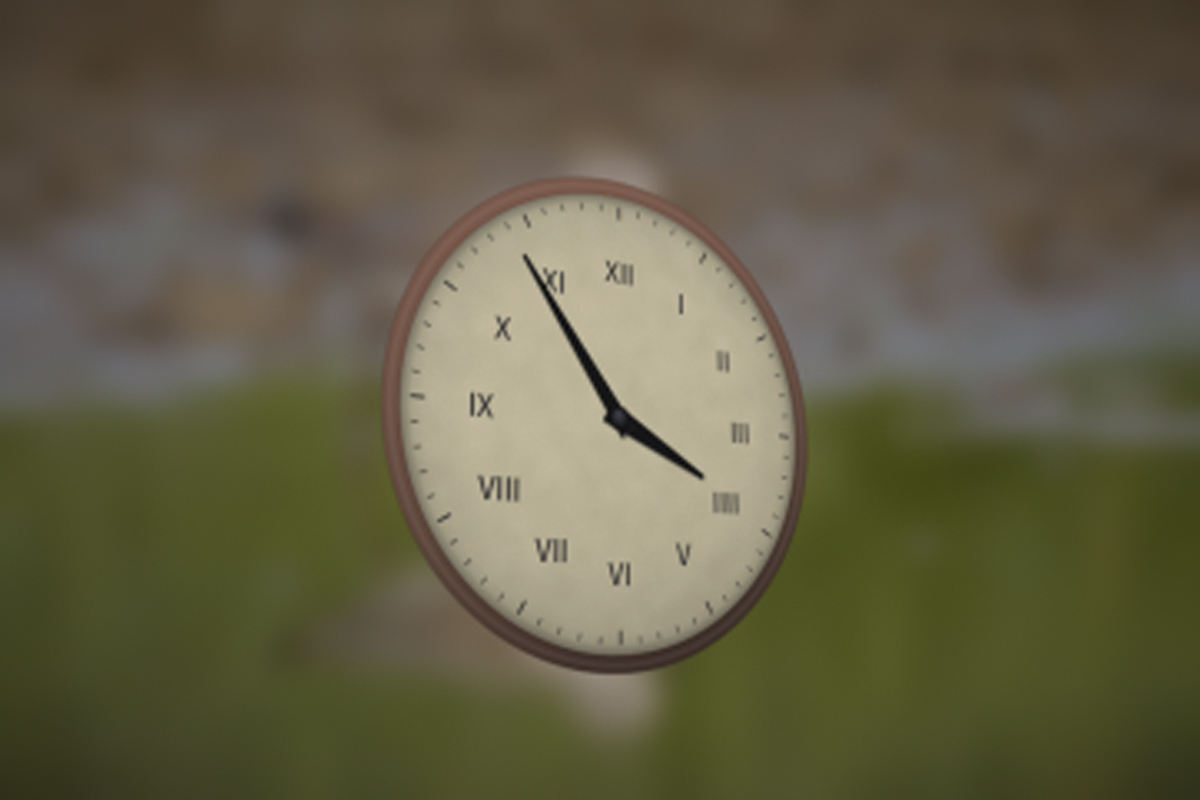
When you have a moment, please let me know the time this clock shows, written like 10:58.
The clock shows 3:54
